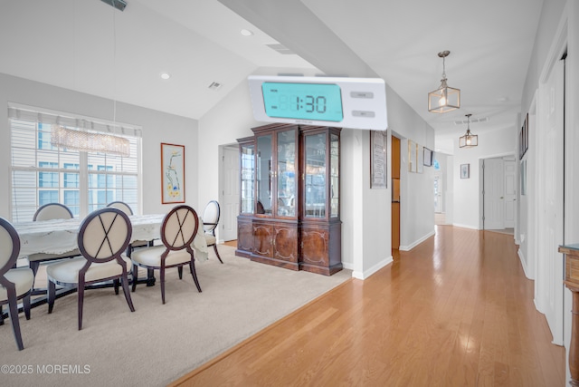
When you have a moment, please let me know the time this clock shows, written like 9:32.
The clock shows 1:30
